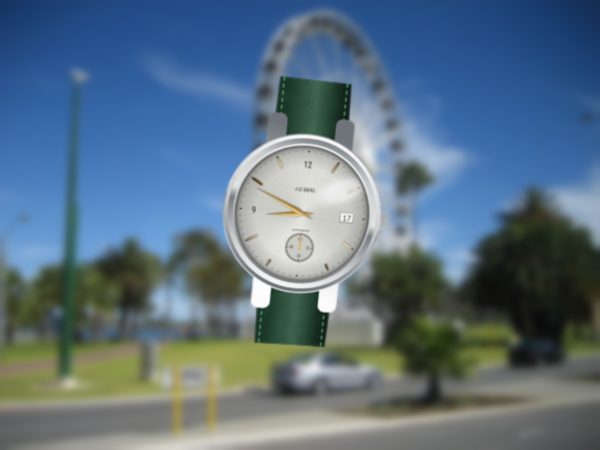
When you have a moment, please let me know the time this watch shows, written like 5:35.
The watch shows 8:49
